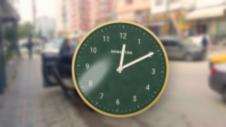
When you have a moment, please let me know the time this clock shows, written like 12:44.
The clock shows 12:10
